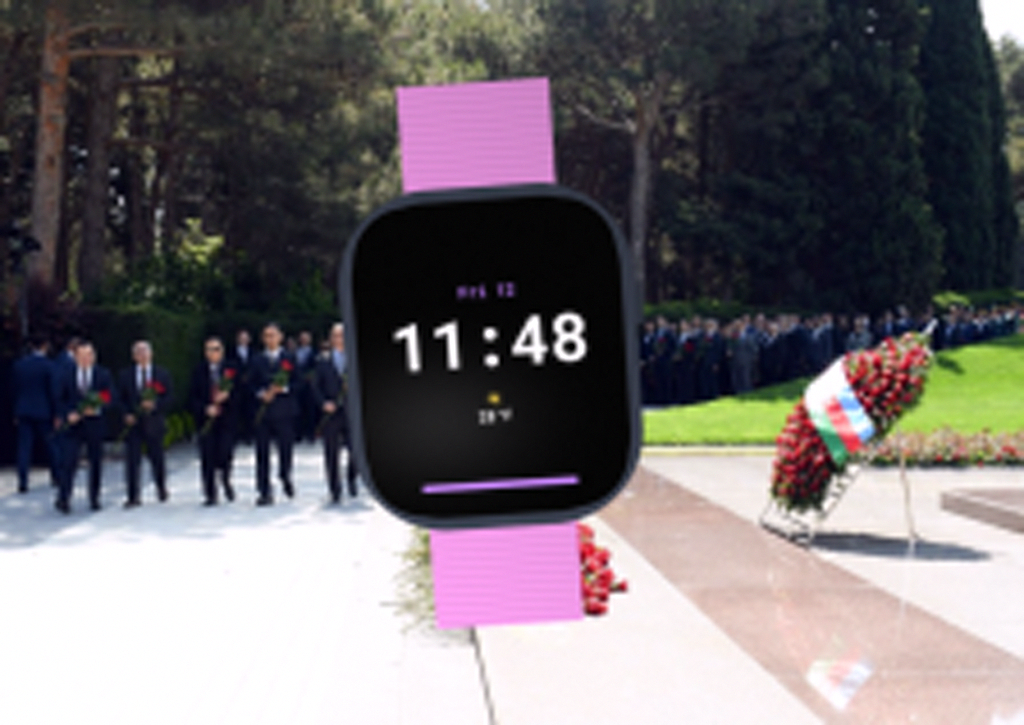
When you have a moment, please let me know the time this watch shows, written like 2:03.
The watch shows 11:48
